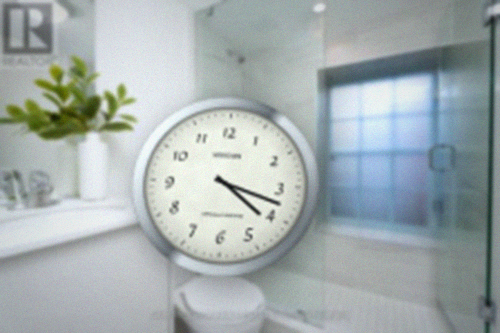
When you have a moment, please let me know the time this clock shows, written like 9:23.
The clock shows 4:18
